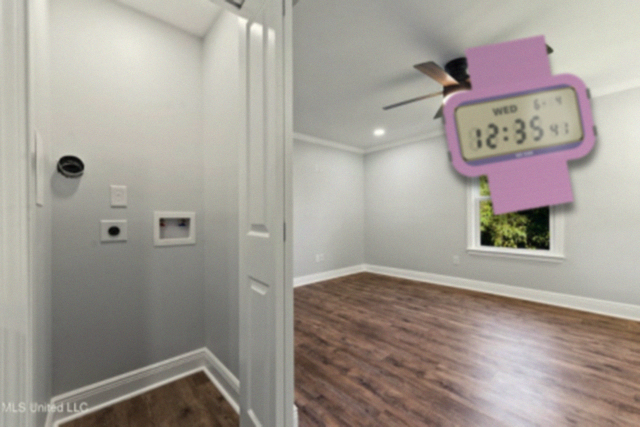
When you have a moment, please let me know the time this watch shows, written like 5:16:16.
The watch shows 12:35:41
